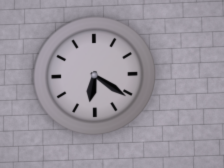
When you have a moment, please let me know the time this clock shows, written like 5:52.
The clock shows 6:21
